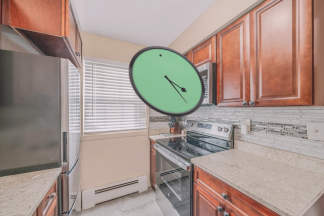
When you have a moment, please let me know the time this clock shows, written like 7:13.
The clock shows 4:26
